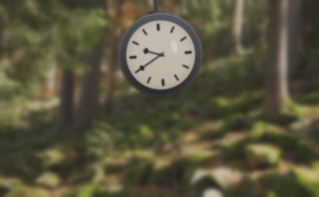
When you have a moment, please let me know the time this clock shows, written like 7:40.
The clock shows 9:40
